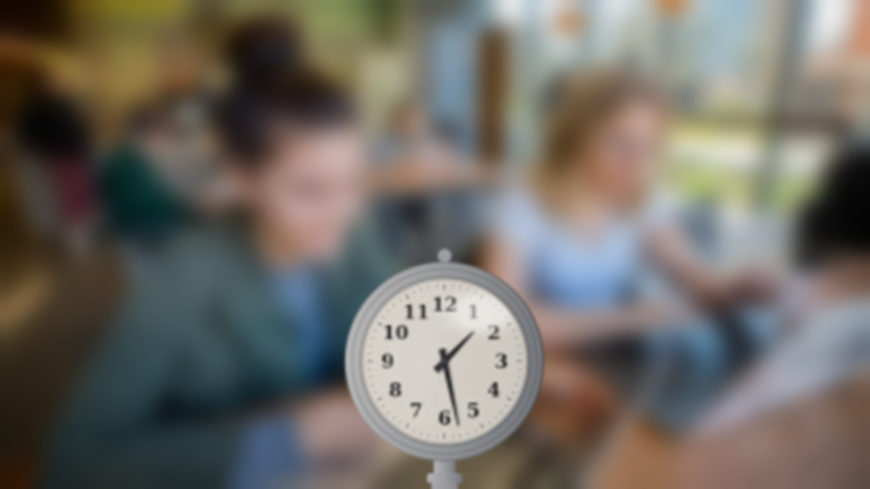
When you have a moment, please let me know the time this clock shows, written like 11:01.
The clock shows 1:28
